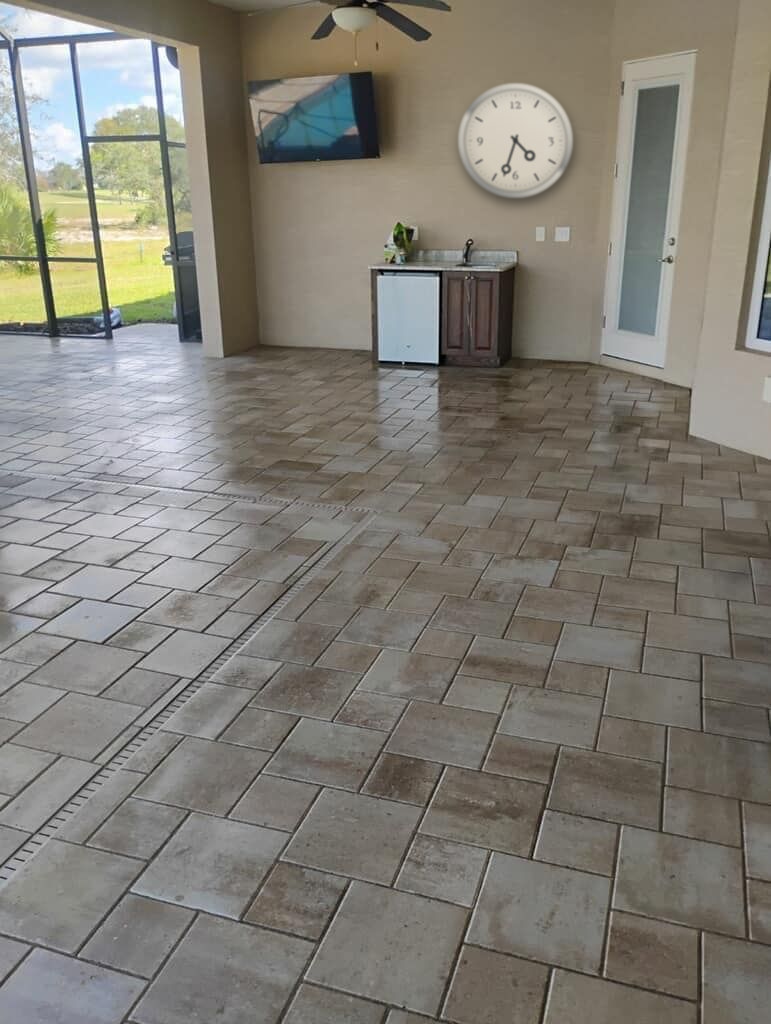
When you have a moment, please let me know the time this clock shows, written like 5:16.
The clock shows 4:33
